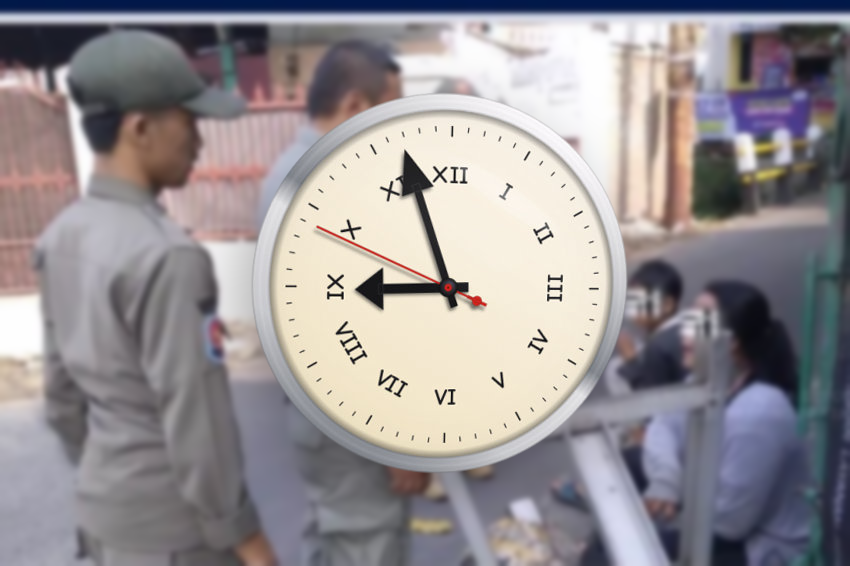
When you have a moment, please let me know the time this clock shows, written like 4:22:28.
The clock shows 8:56:49
